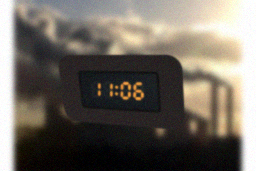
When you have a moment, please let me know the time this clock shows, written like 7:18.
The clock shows 11:06
